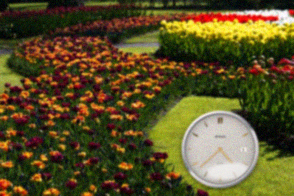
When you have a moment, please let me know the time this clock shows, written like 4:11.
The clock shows 4:38
